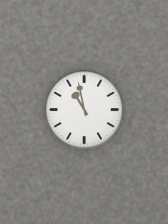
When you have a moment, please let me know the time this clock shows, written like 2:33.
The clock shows 10:58
